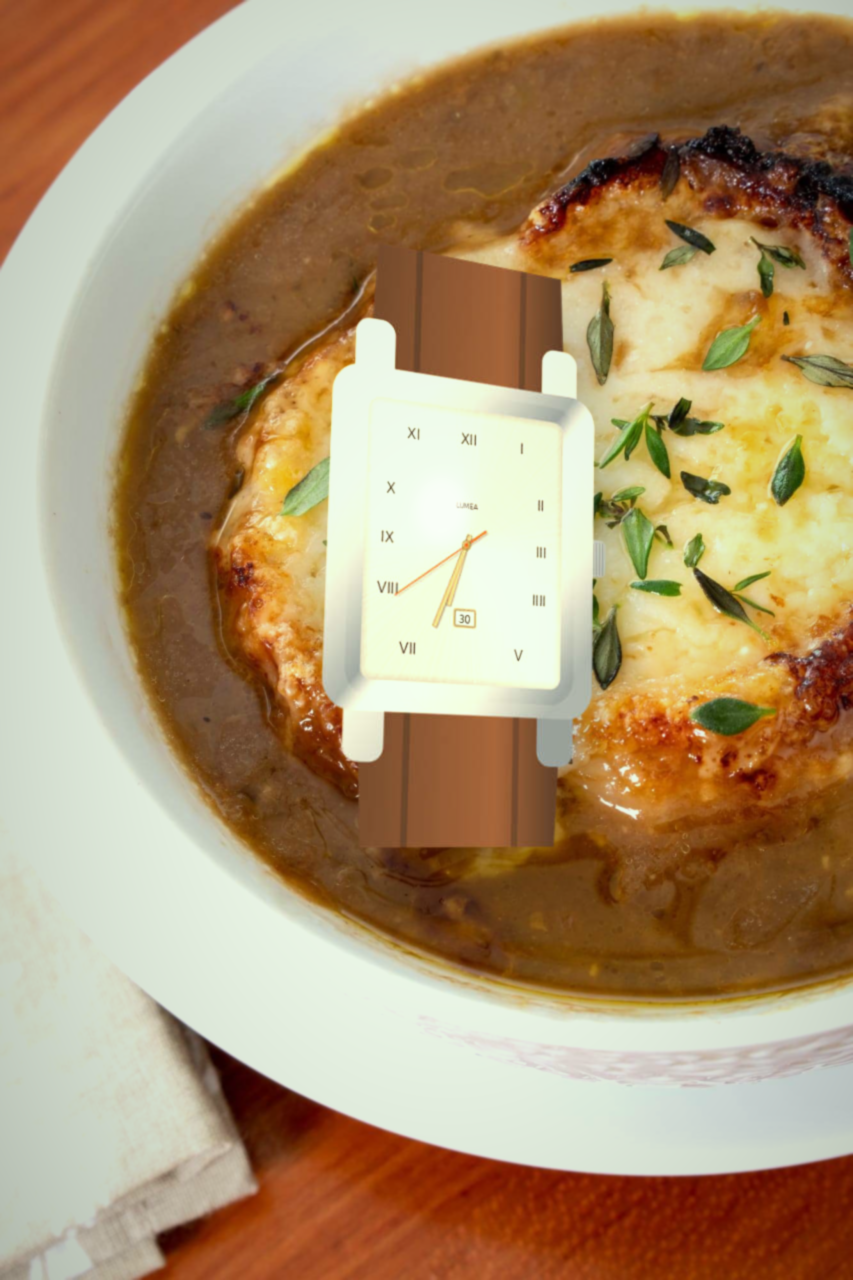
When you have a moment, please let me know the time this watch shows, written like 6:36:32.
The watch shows 6:33:39
